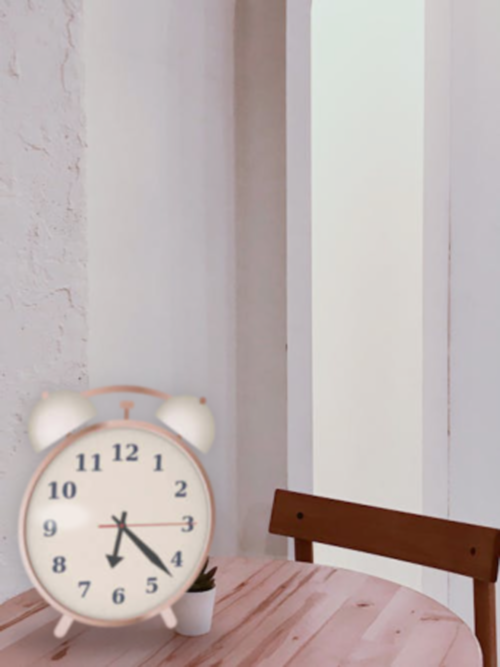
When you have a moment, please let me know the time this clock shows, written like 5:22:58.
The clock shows 6:22:15
